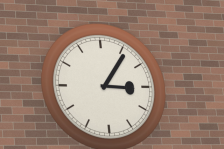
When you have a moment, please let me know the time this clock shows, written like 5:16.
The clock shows 3:06
